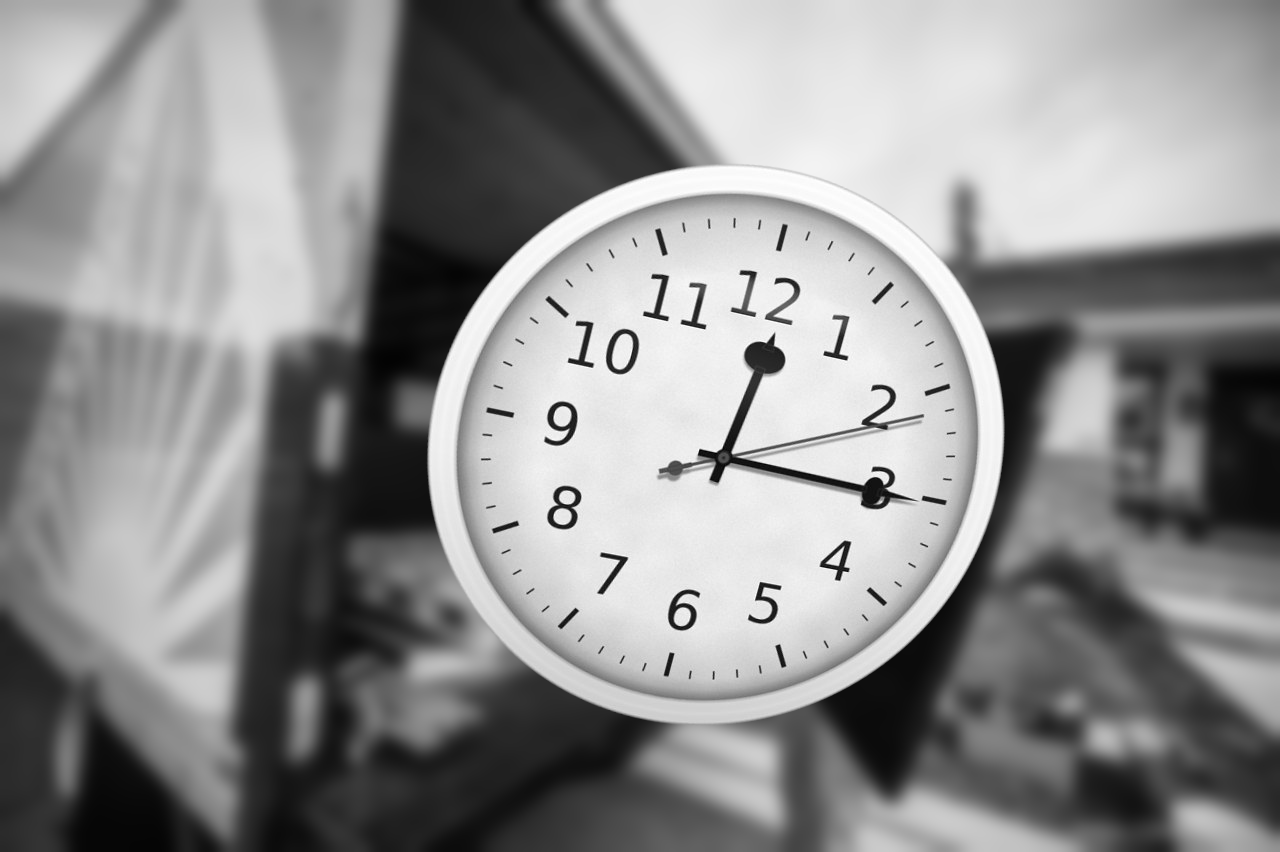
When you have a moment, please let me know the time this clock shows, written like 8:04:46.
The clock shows 12:15:11
